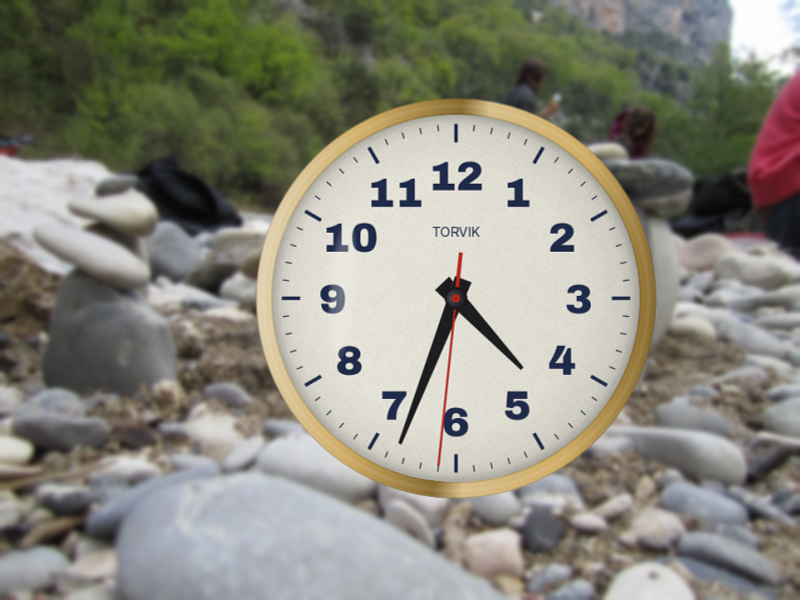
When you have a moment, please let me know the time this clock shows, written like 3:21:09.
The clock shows 4:33:31
